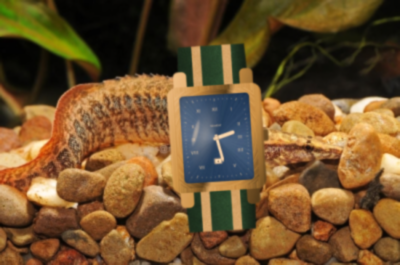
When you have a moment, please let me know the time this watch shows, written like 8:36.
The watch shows 2:28
